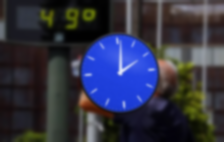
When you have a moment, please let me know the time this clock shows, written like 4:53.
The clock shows 2:01
